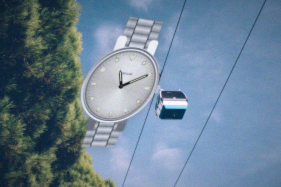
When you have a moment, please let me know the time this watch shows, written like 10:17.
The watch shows 11:10
